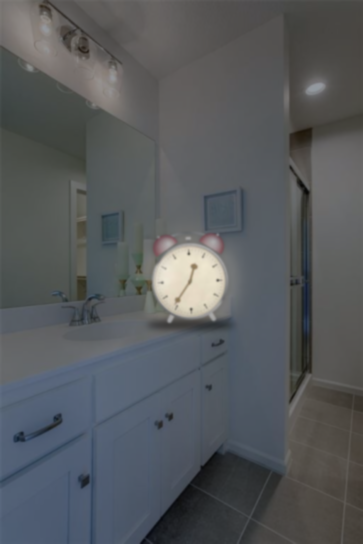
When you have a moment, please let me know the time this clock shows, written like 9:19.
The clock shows 12:36
